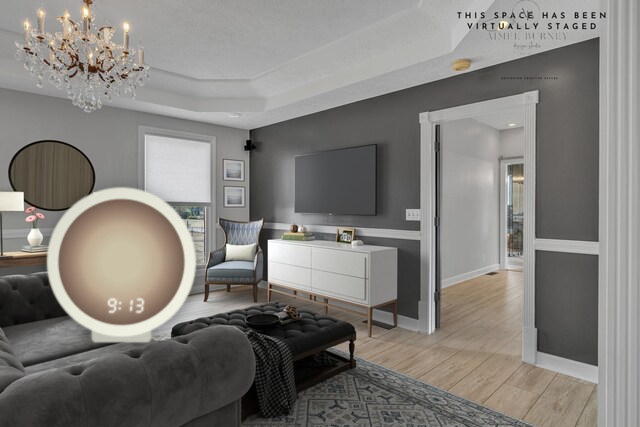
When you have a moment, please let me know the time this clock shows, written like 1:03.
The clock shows 9:13
